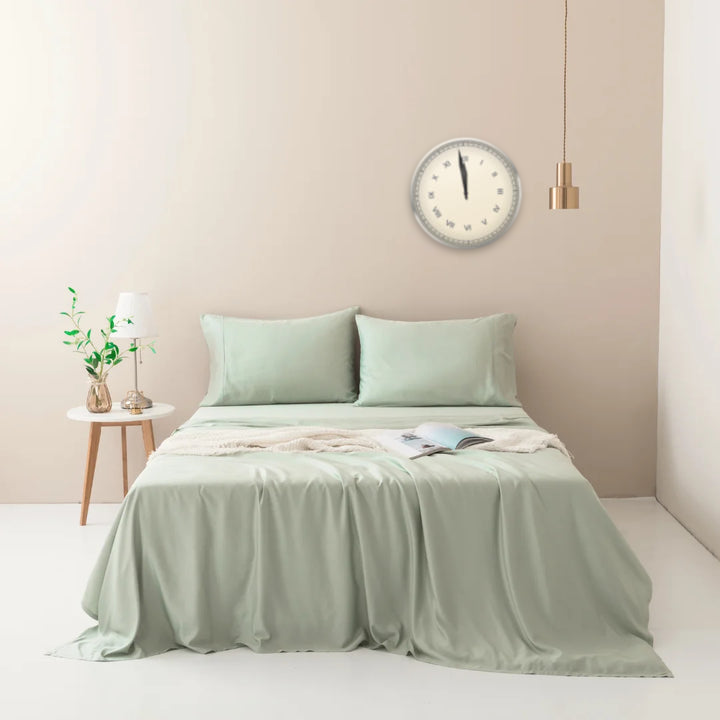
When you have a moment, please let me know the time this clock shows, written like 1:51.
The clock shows 11:59
